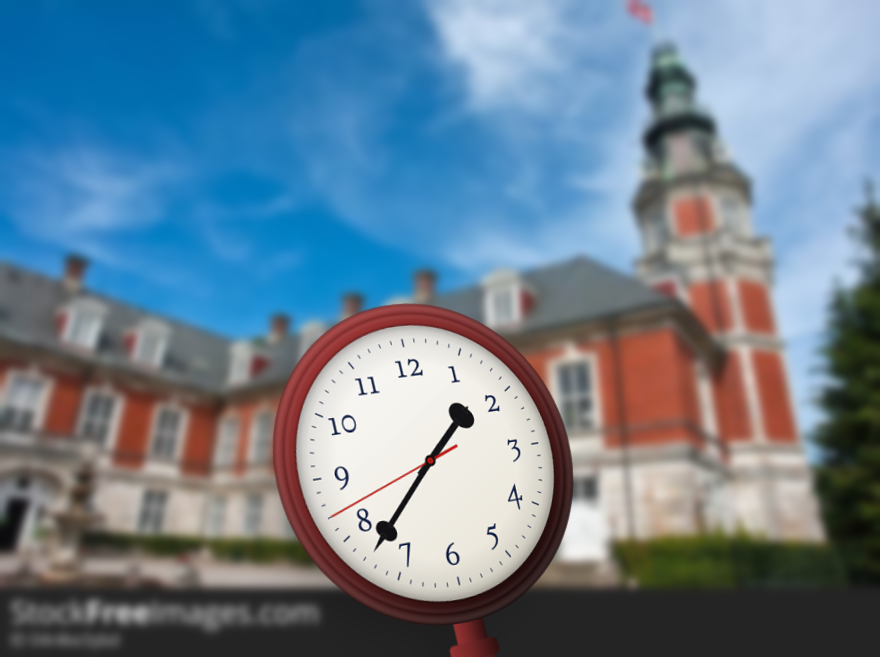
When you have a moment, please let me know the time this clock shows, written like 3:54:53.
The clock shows 1:37:42
